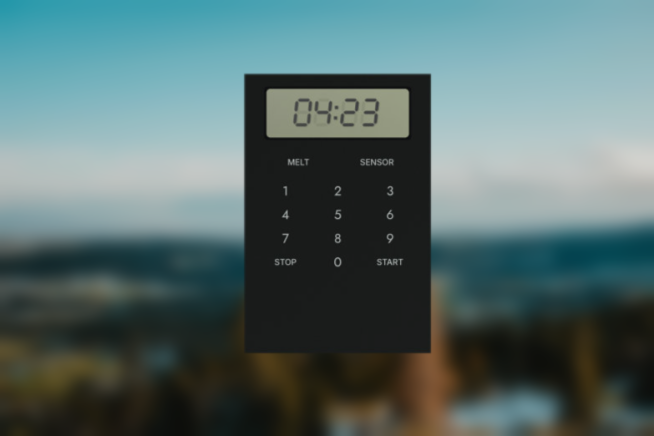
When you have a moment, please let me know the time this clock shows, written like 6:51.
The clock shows 4:23
